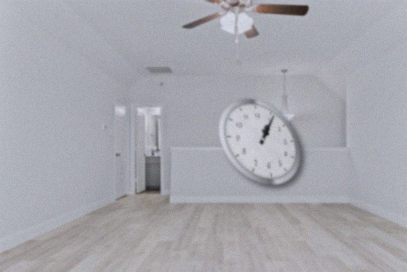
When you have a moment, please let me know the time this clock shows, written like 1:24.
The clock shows 1:06
